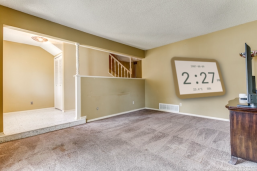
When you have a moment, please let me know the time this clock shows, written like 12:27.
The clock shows 2:27
